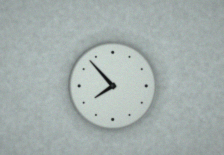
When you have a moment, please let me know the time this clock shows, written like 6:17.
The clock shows 7:53
